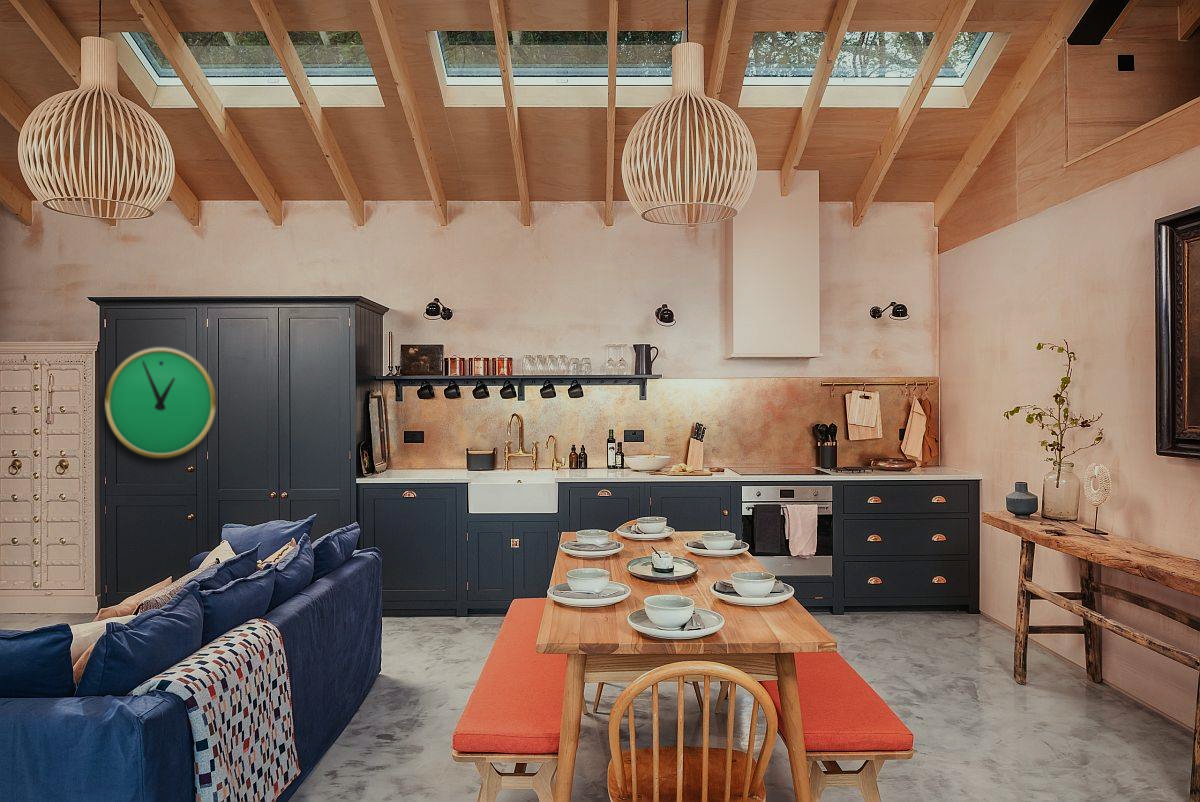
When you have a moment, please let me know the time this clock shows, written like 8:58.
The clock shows 12:56
